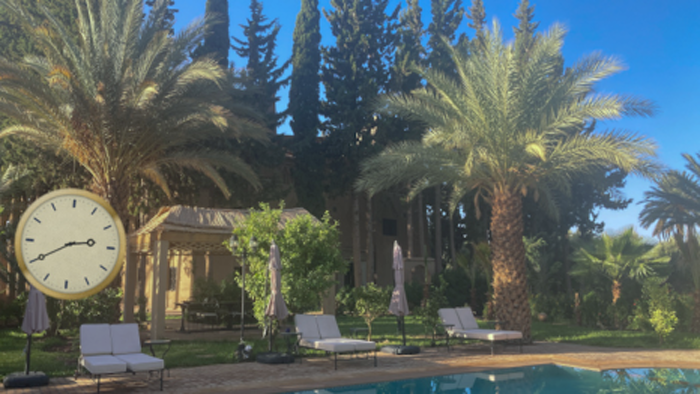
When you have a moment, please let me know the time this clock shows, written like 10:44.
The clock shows 2:40
